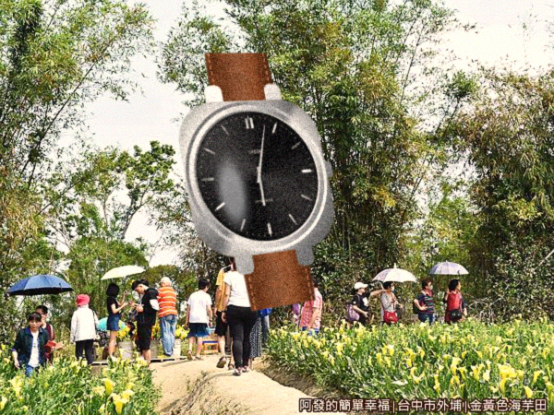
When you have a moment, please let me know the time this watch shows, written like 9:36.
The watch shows 6:03
